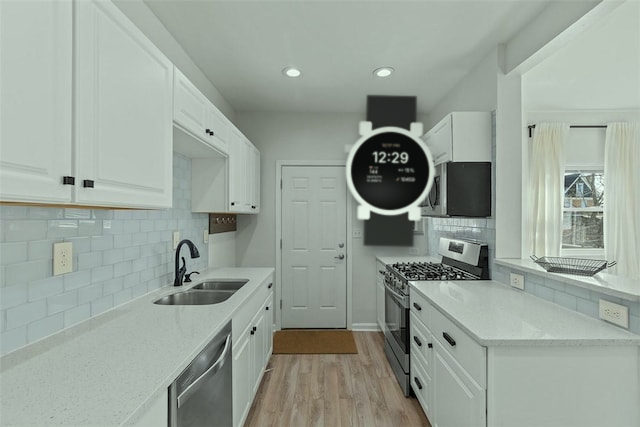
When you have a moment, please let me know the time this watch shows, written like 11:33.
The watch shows 12:29
